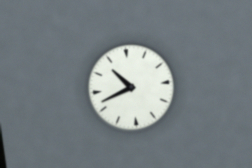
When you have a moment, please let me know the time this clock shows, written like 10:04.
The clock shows 10:42
